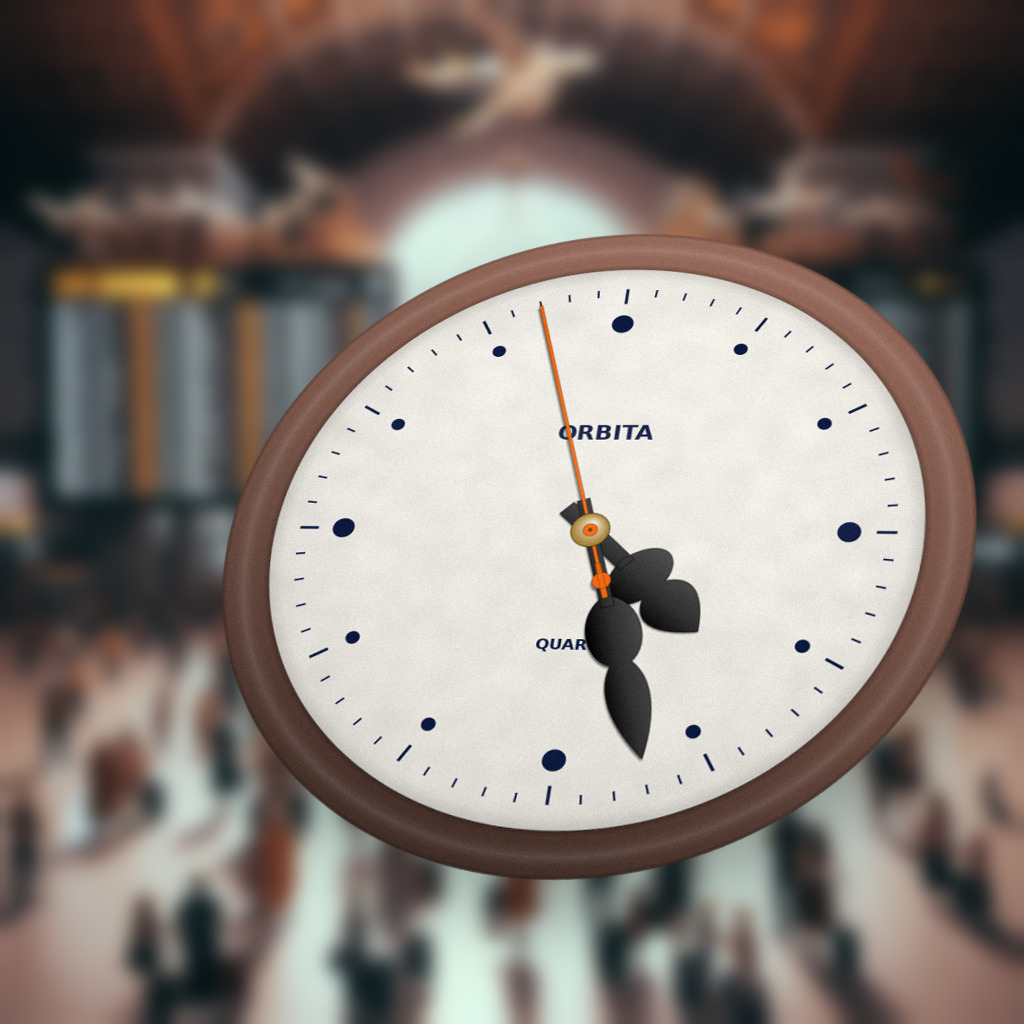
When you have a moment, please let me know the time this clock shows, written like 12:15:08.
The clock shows 4:26:57
